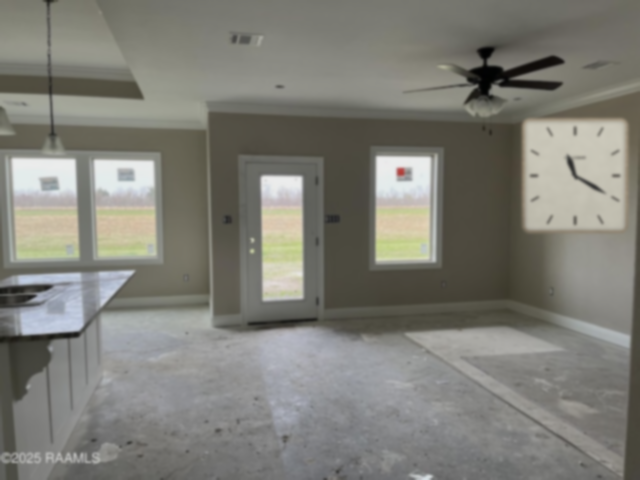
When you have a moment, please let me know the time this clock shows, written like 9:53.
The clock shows 11:20
